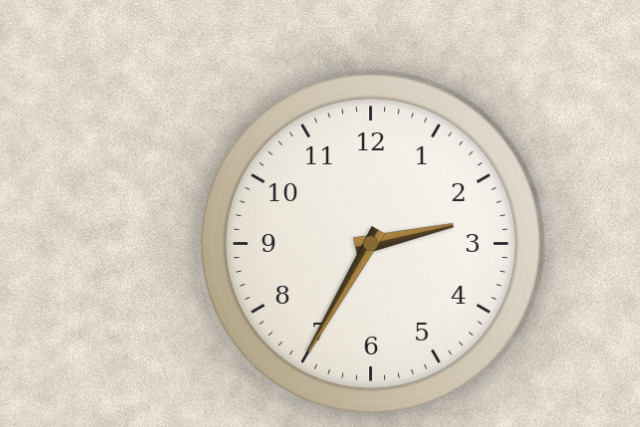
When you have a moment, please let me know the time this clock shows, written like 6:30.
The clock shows 2:35
